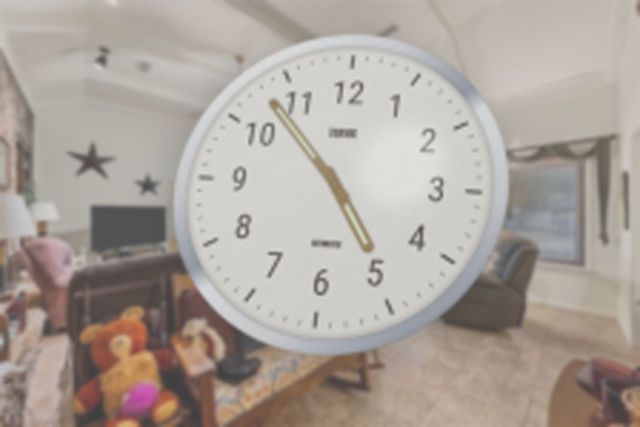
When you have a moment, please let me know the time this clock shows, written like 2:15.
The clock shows 4:53
